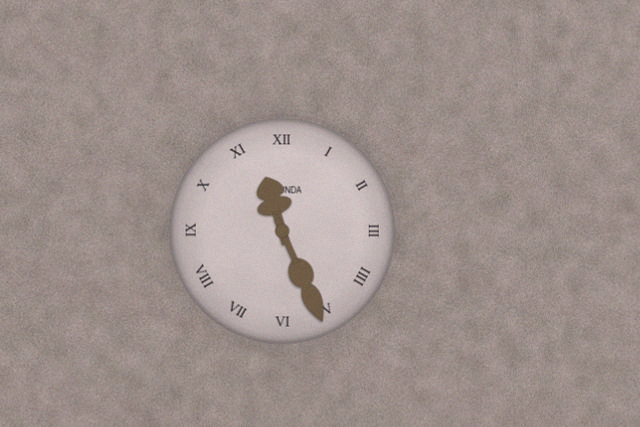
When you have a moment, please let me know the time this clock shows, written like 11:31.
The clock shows 11:26
